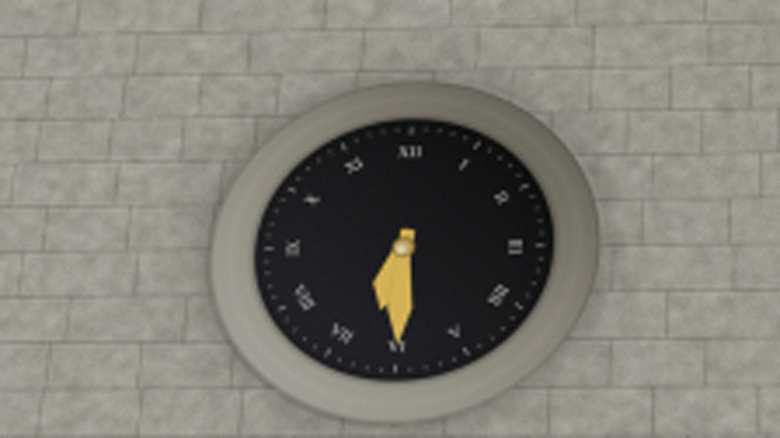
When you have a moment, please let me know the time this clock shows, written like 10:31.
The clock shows 6:30
